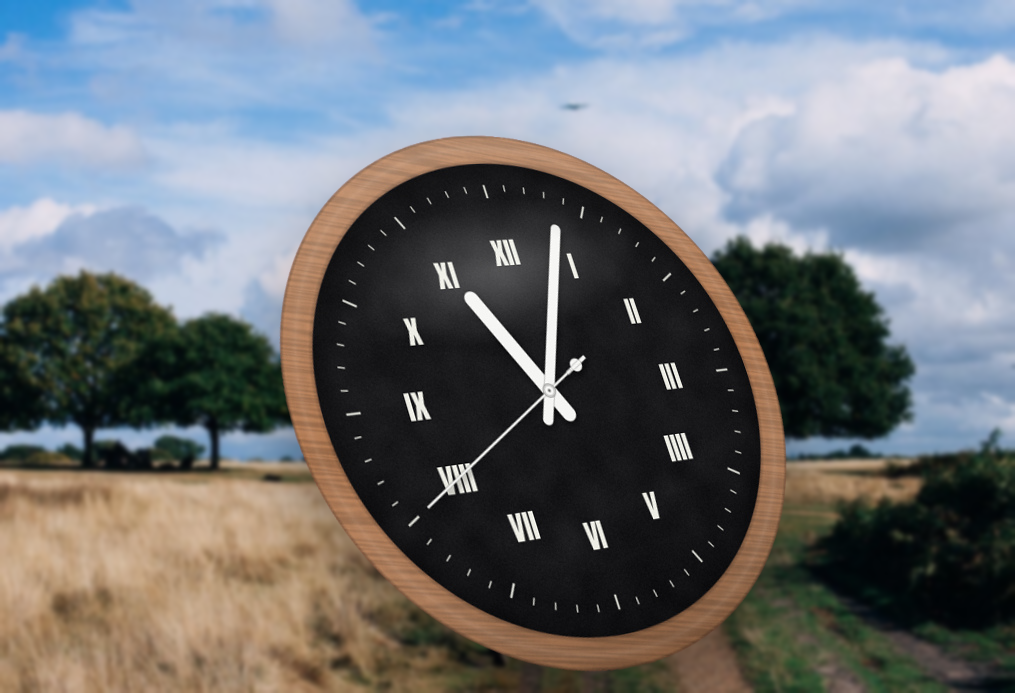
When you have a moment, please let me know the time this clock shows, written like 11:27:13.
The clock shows 11:03:40
